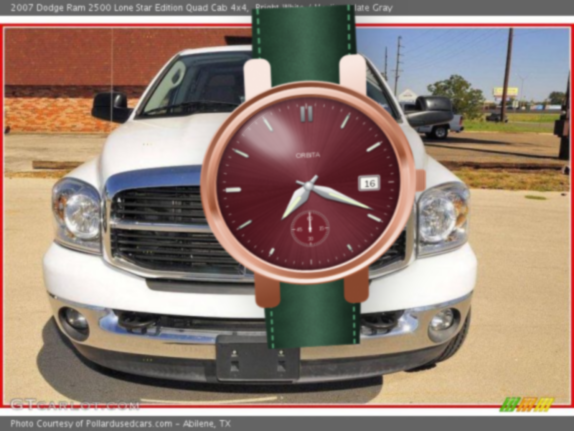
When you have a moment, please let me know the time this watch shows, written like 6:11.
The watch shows 7:19
